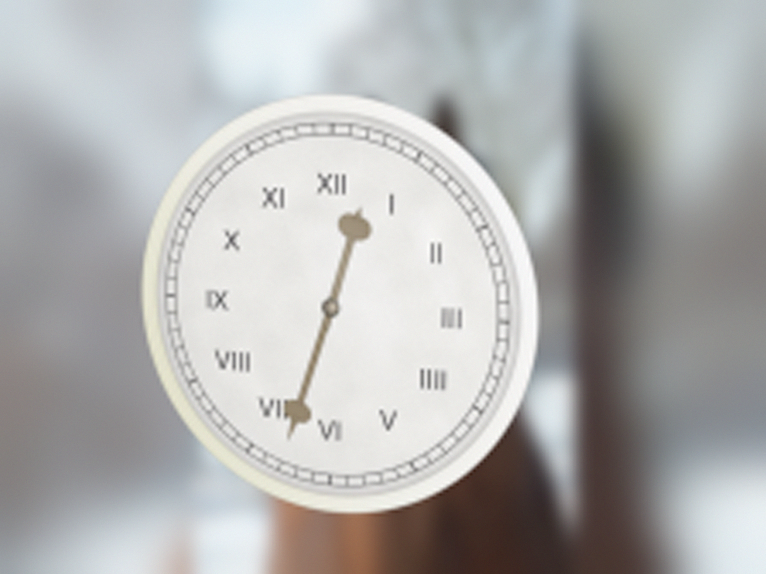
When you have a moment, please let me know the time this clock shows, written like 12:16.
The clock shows 12:33
